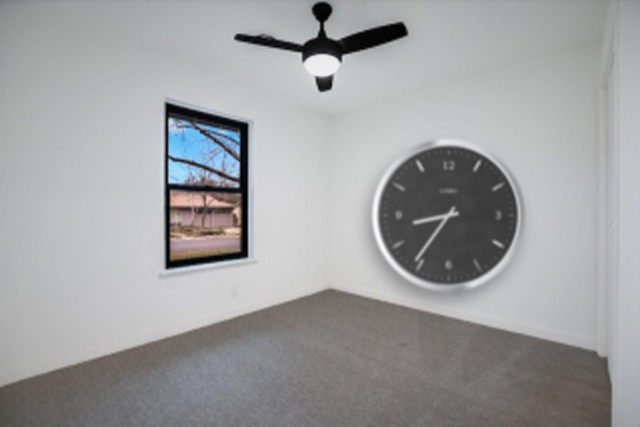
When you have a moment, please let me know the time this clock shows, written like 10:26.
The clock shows 8:36
